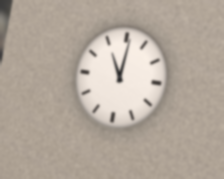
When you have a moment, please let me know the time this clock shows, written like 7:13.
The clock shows 11:01
